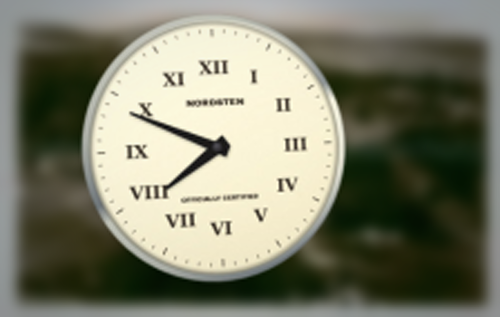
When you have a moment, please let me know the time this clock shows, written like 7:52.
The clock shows 7:49
